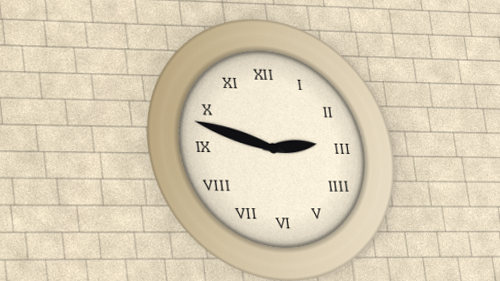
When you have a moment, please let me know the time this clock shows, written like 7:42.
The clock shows 2:48
